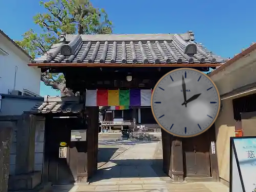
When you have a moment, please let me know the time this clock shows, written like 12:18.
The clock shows 1:59
